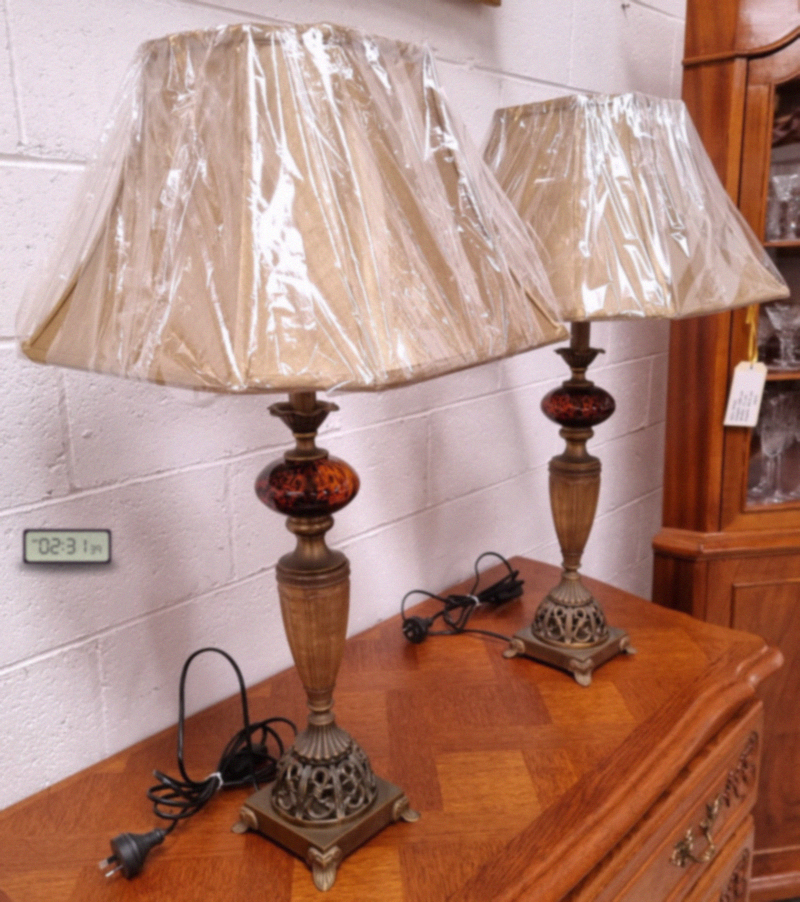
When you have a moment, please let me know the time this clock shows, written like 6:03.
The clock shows 2:31
